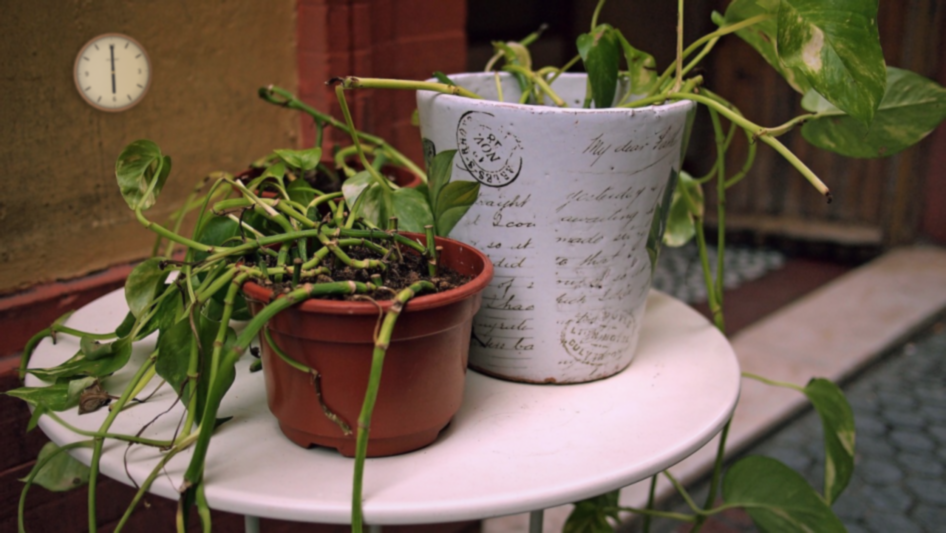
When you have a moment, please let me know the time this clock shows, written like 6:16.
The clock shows 6:00
